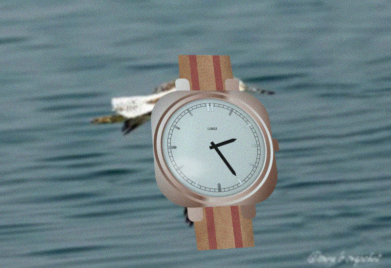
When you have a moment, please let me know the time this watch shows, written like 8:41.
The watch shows 2:25
